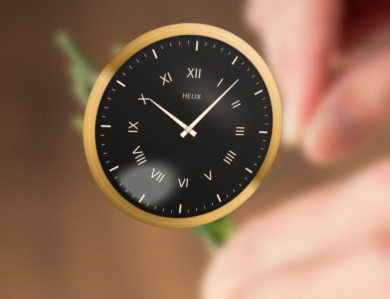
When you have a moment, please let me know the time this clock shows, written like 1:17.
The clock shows 10:07
